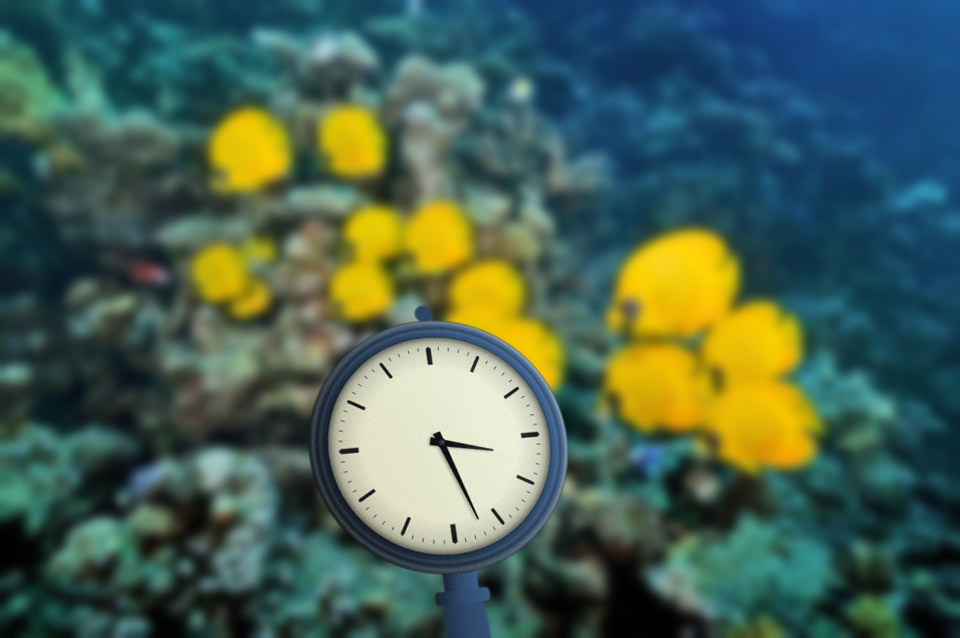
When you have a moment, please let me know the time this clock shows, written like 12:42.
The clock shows 3:27
